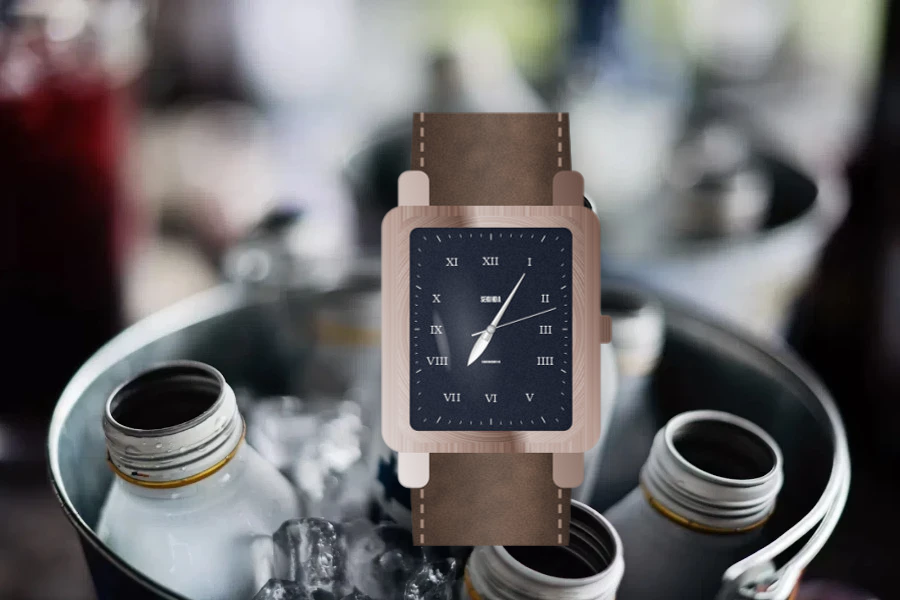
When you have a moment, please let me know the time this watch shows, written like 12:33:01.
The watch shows 7:05:12
